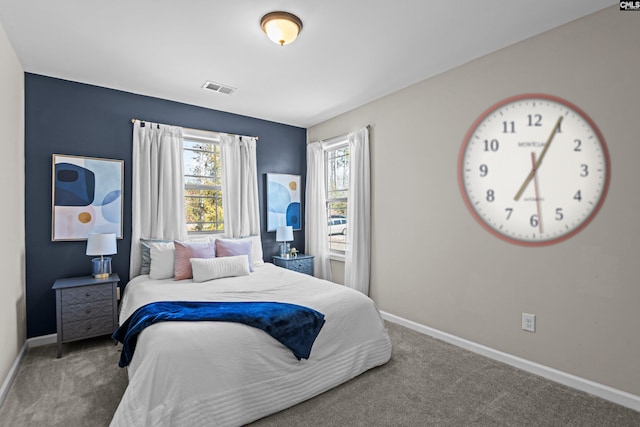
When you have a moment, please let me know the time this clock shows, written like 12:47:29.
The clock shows 7:04:29
